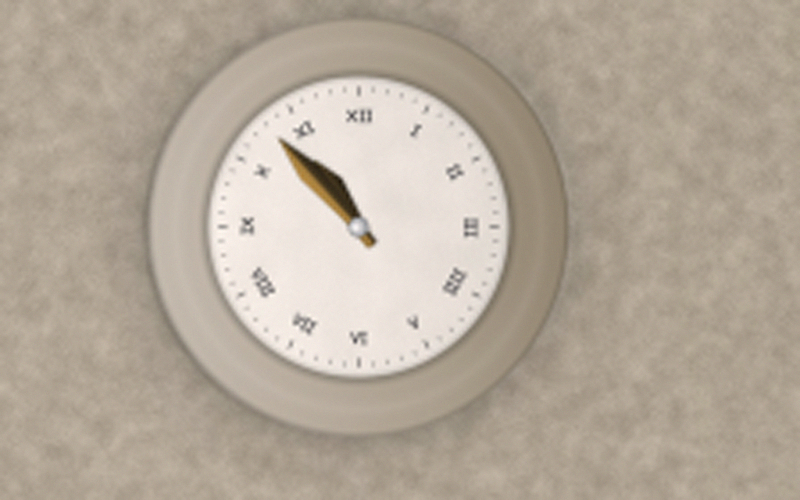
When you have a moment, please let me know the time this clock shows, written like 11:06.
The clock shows 10:53
